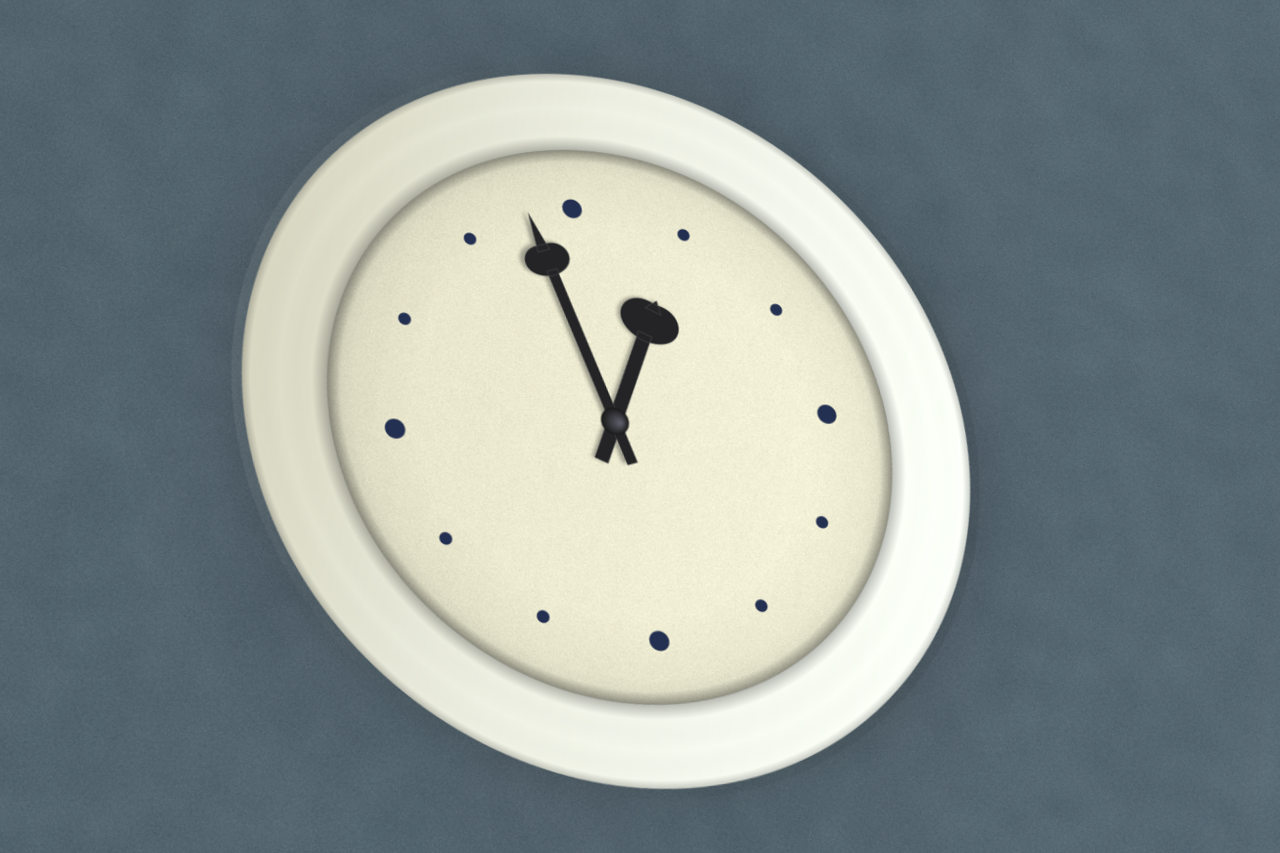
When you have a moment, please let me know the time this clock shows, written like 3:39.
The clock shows 12:58
